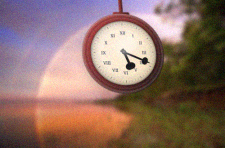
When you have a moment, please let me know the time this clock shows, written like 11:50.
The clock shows 5:19
